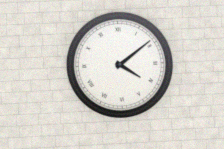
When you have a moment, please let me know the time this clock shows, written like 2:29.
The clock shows 4:09
